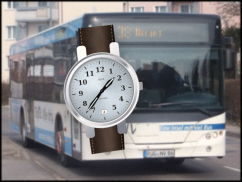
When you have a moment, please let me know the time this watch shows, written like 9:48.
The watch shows 1:37
